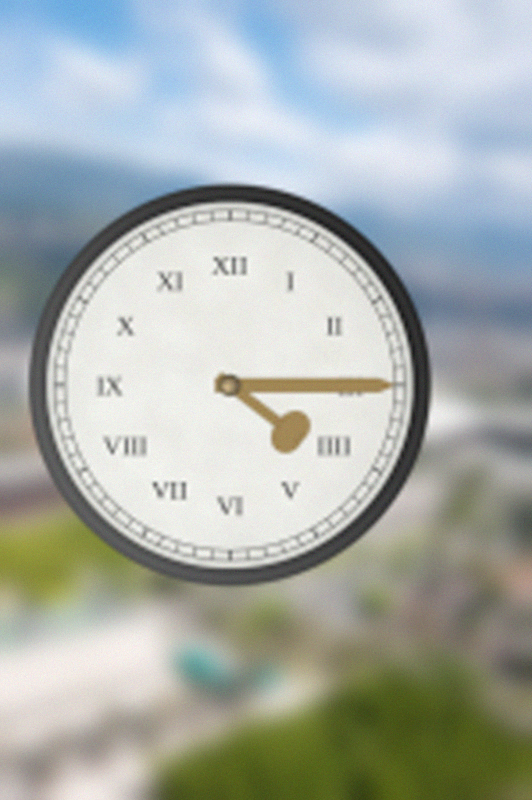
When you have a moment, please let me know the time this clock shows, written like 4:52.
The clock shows 4:15
